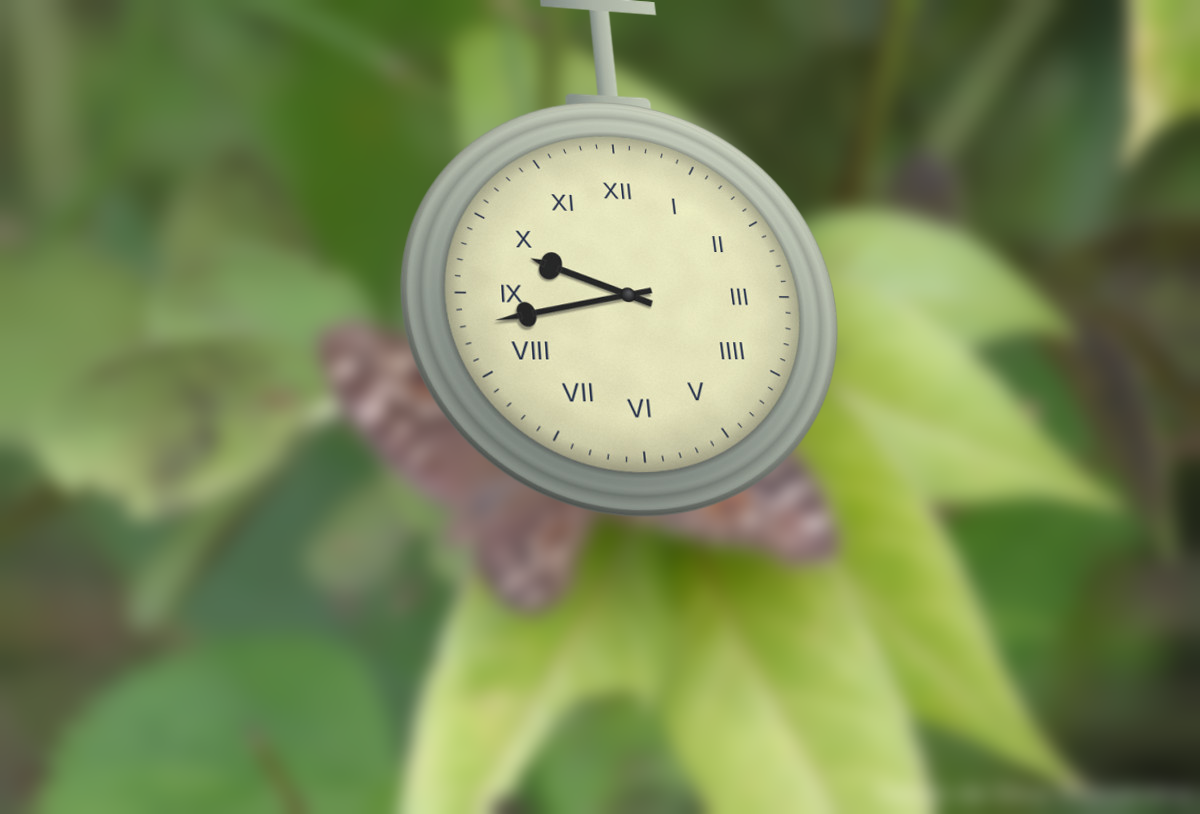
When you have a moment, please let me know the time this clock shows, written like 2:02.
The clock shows 9:43
